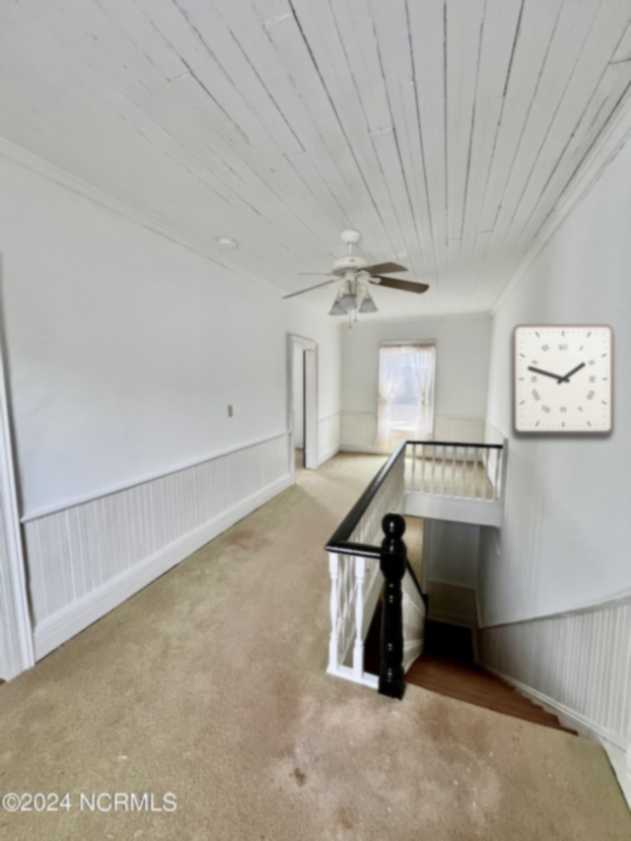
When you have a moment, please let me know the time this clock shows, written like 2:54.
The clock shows 1:48
